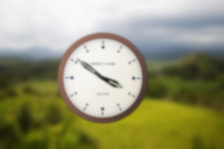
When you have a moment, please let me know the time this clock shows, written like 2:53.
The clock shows 3:51
